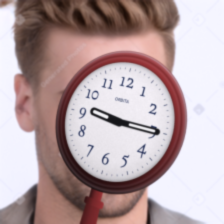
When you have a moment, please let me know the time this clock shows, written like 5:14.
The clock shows 9:15
